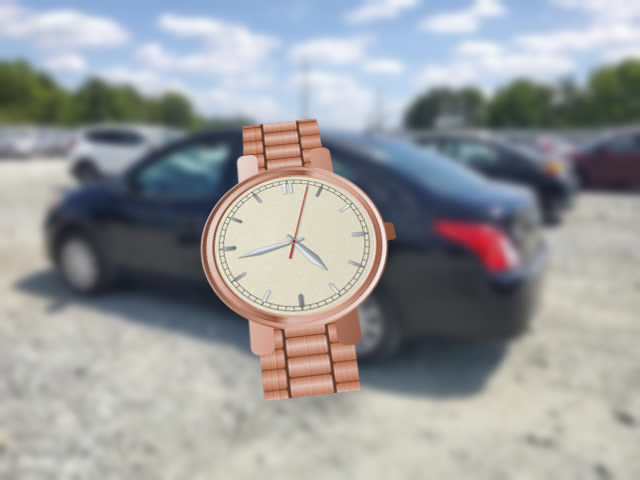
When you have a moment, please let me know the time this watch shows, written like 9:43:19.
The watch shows 4:43:03
